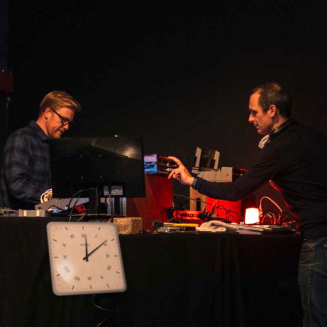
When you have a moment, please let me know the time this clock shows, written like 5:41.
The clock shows 12:09
